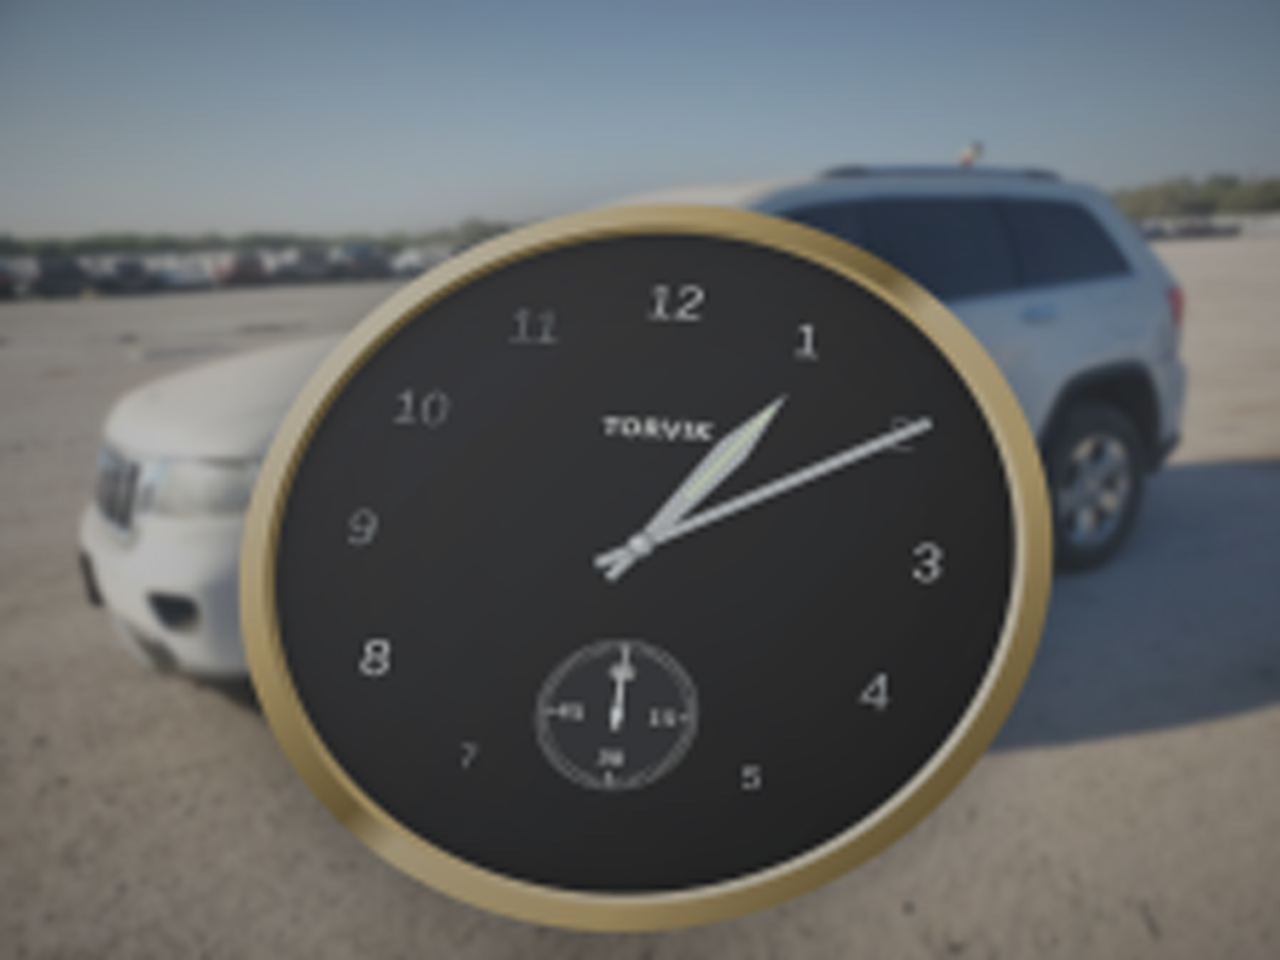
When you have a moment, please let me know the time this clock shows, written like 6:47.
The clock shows 1:10
